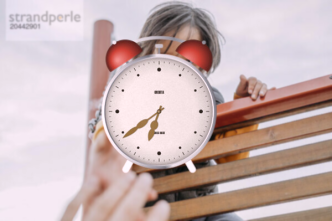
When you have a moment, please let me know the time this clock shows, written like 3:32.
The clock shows 6:39
